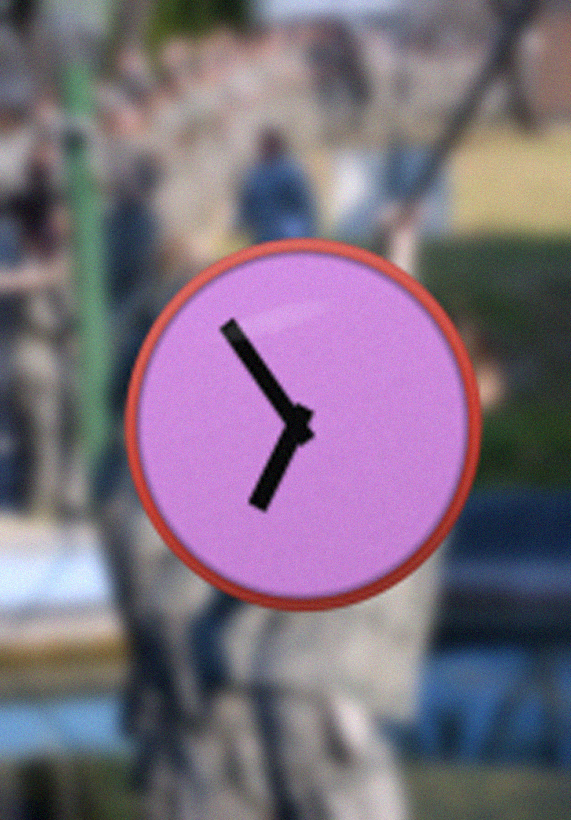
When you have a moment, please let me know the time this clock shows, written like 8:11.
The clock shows 6:54
